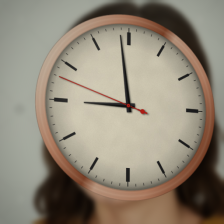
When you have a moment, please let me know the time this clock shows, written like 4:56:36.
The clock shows 8:58:48
